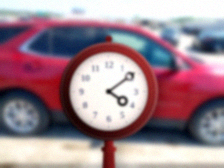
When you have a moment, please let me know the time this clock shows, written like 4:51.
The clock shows 4:09
